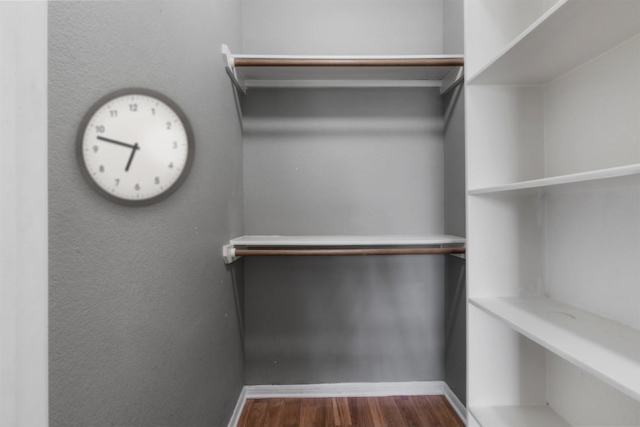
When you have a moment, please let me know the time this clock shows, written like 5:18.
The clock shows 6:48
